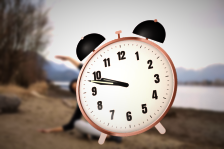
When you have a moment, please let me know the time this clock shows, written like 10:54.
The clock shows 9:48
